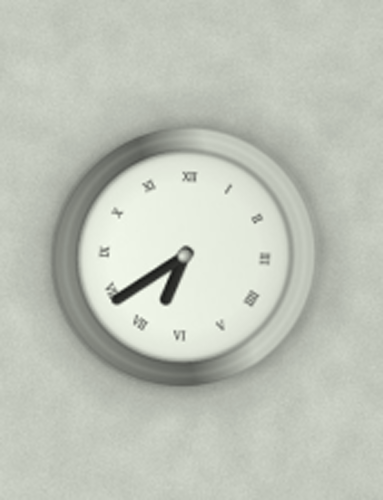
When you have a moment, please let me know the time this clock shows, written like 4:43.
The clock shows 6:39
